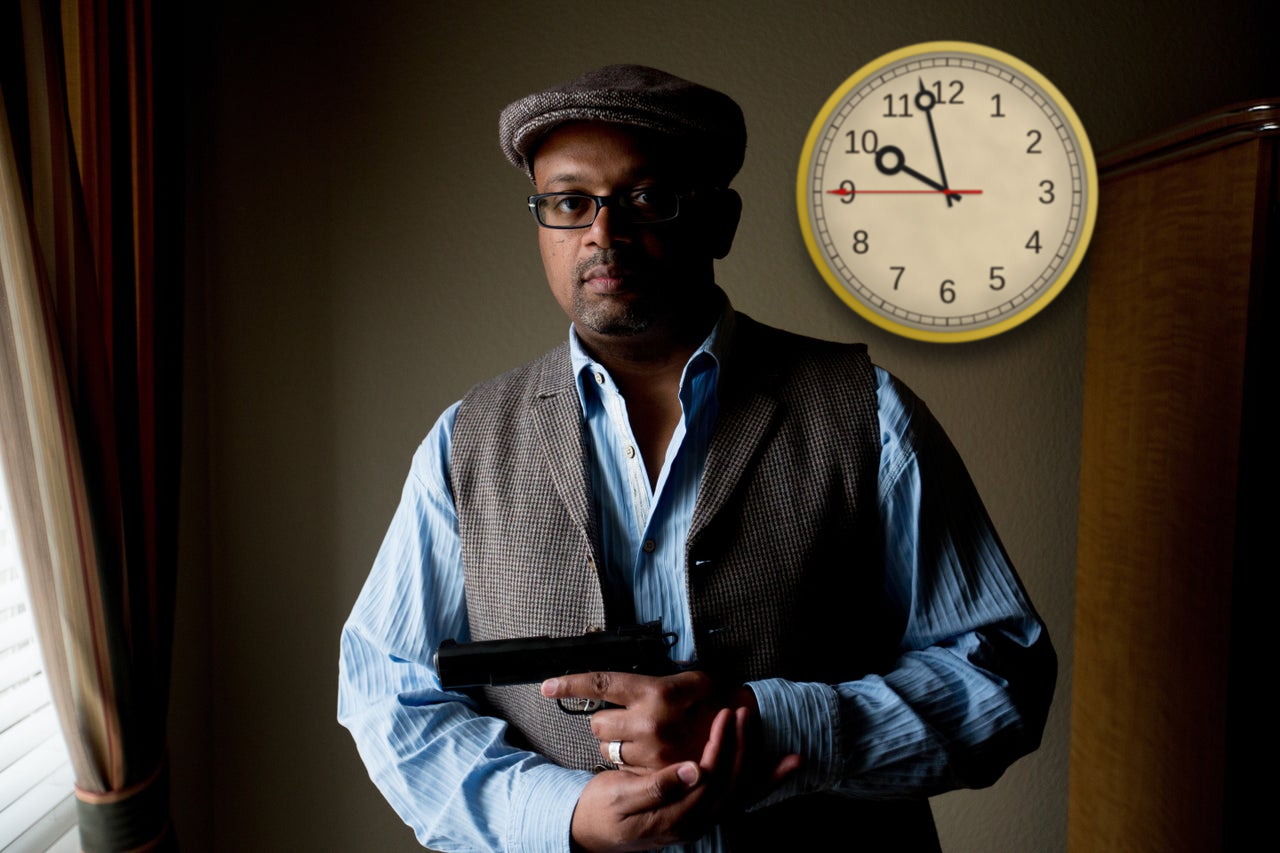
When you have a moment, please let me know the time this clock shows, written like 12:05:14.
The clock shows 9:57:45
